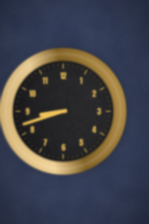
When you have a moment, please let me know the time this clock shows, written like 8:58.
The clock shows 8:42
